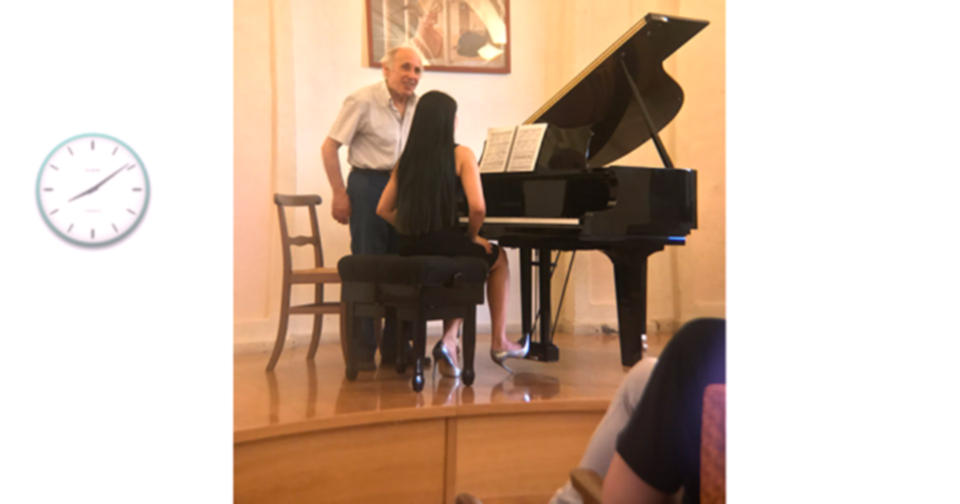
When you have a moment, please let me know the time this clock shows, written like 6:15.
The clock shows 8:09
